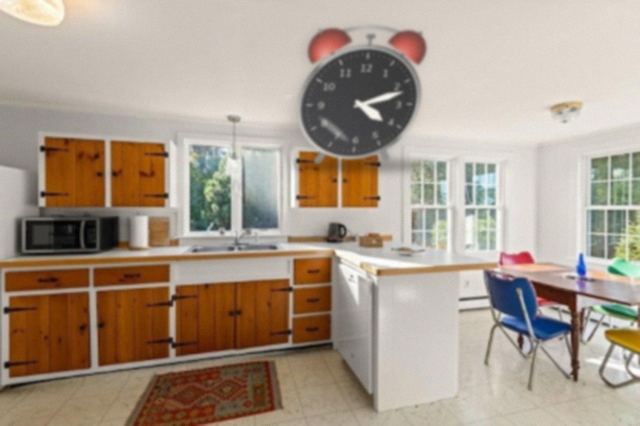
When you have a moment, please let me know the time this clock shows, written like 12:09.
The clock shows 4:12
